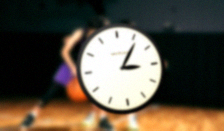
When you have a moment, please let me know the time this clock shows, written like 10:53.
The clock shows 3:06
